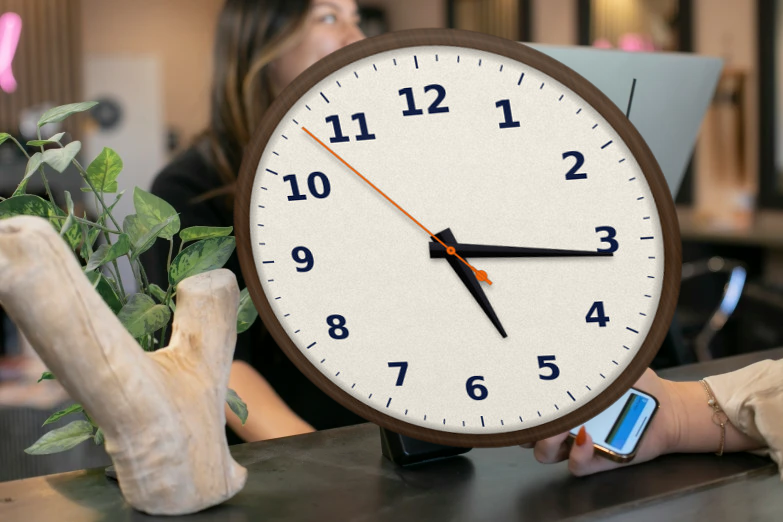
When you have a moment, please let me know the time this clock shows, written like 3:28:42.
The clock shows 5:15:53
